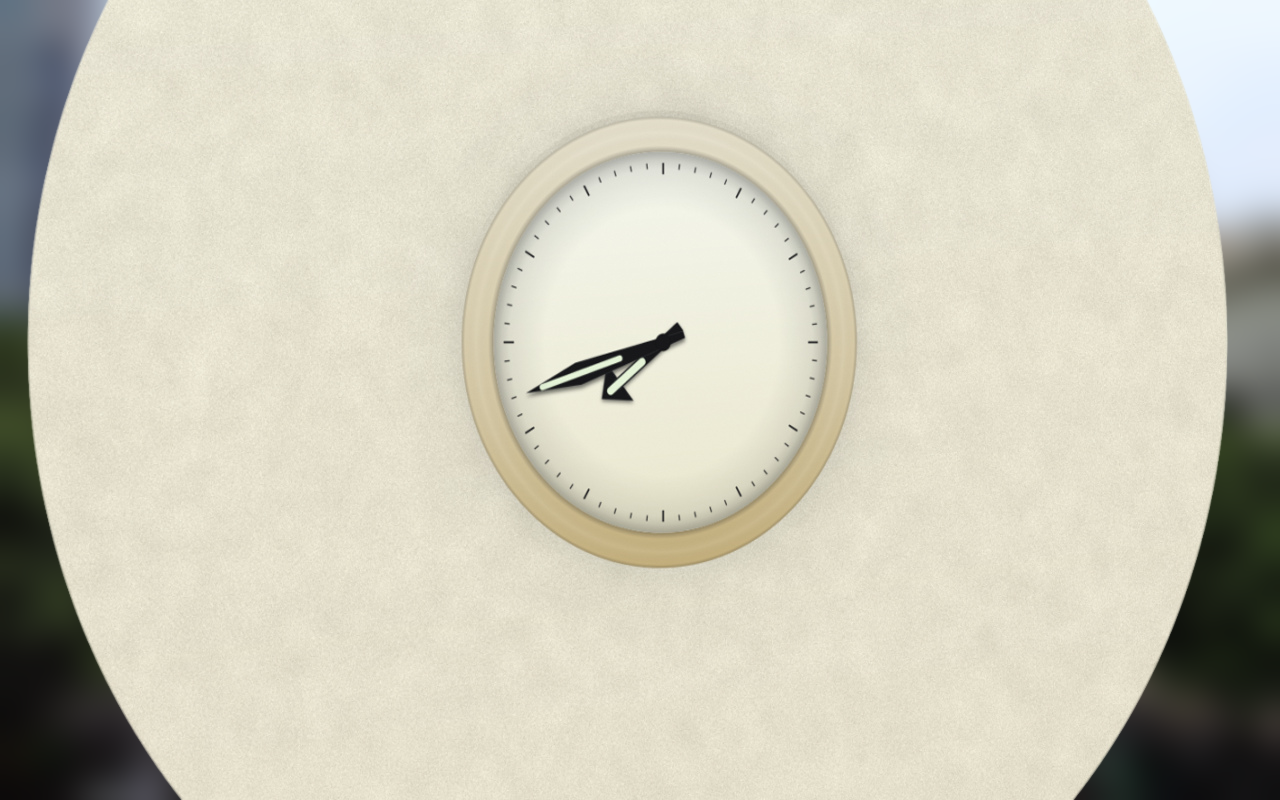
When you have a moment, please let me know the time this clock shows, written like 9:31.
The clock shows 7:42
